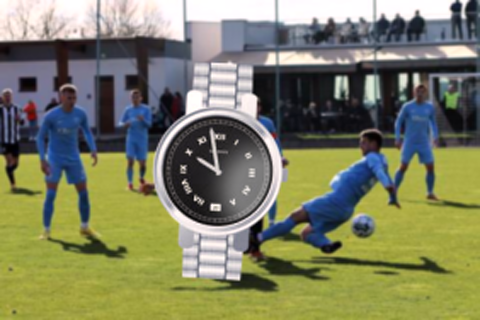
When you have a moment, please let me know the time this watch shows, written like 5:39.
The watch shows 9:58
